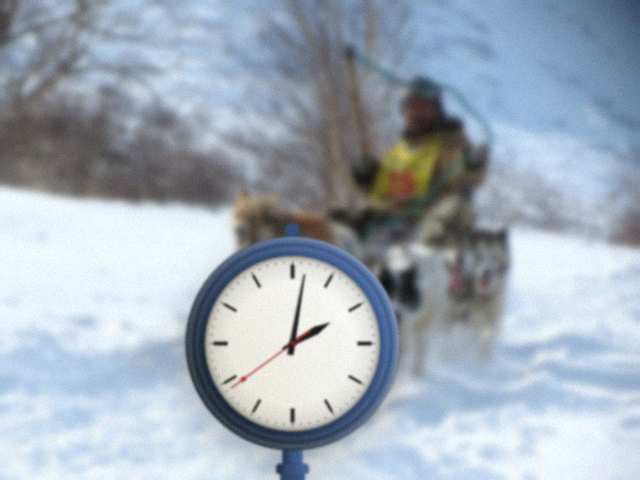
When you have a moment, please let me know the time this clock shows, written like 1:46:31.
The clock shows 2:01:39
